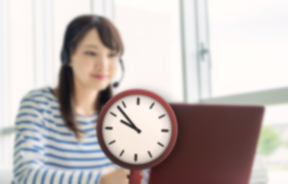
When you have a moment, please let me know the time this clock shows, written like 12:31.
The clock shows 9:53
